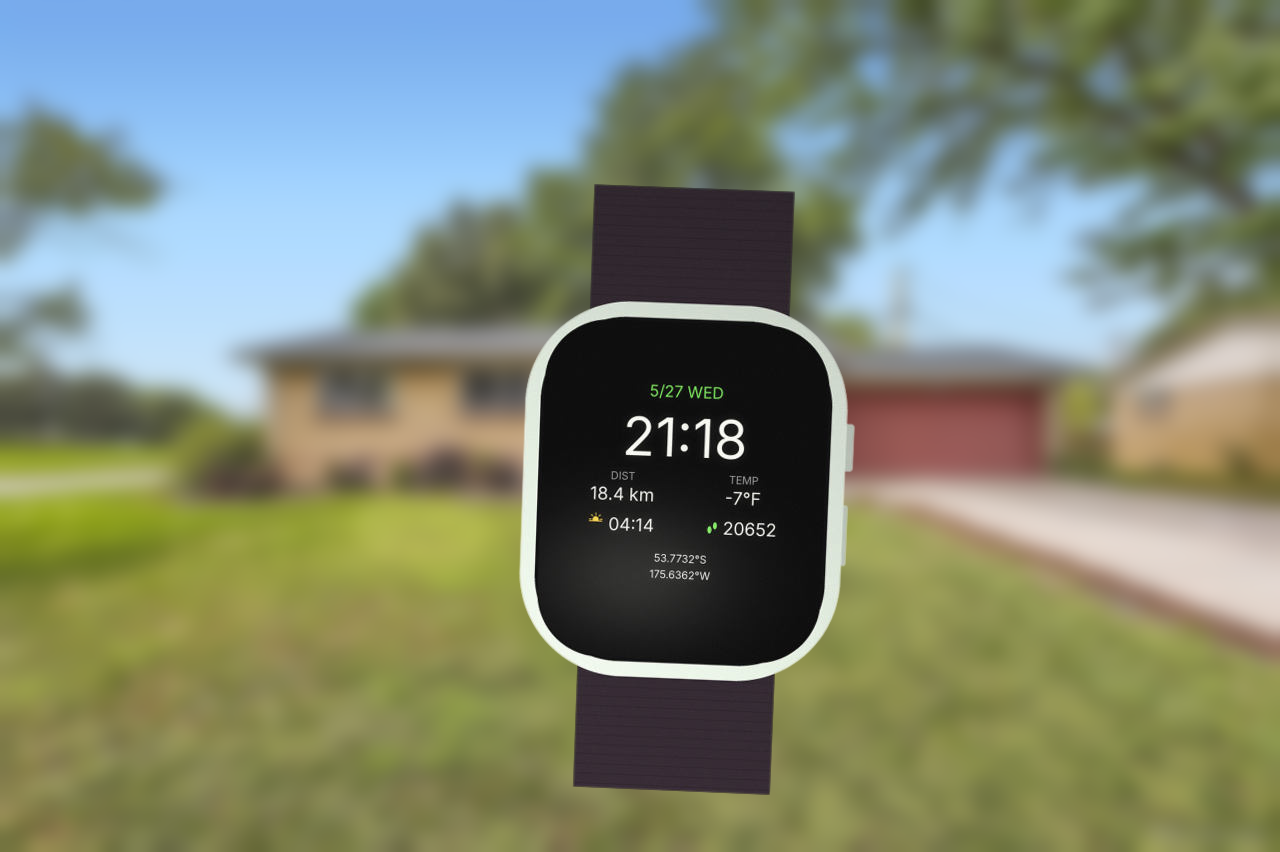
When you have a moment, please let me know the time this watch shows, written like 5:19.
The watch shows 21:18
